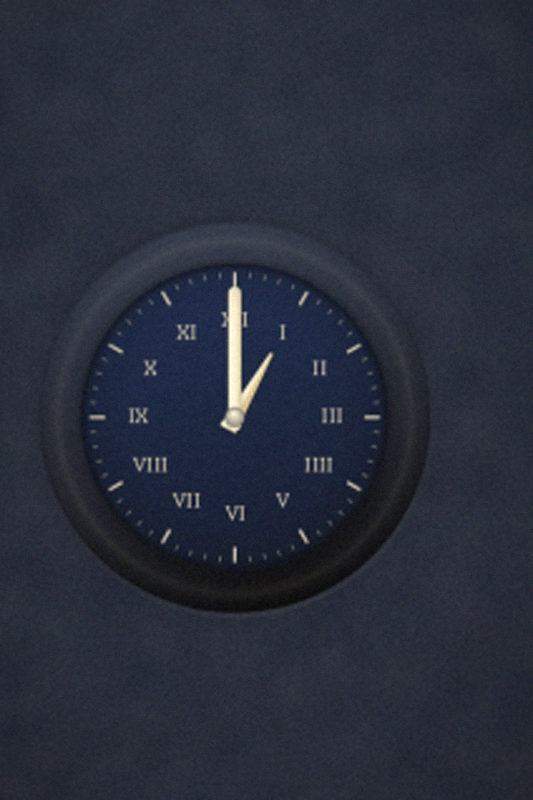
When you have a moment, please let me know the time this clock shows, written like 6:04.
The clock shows 1:00
